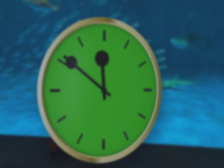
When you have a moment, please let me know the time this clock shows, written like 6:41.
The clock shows 11:51
